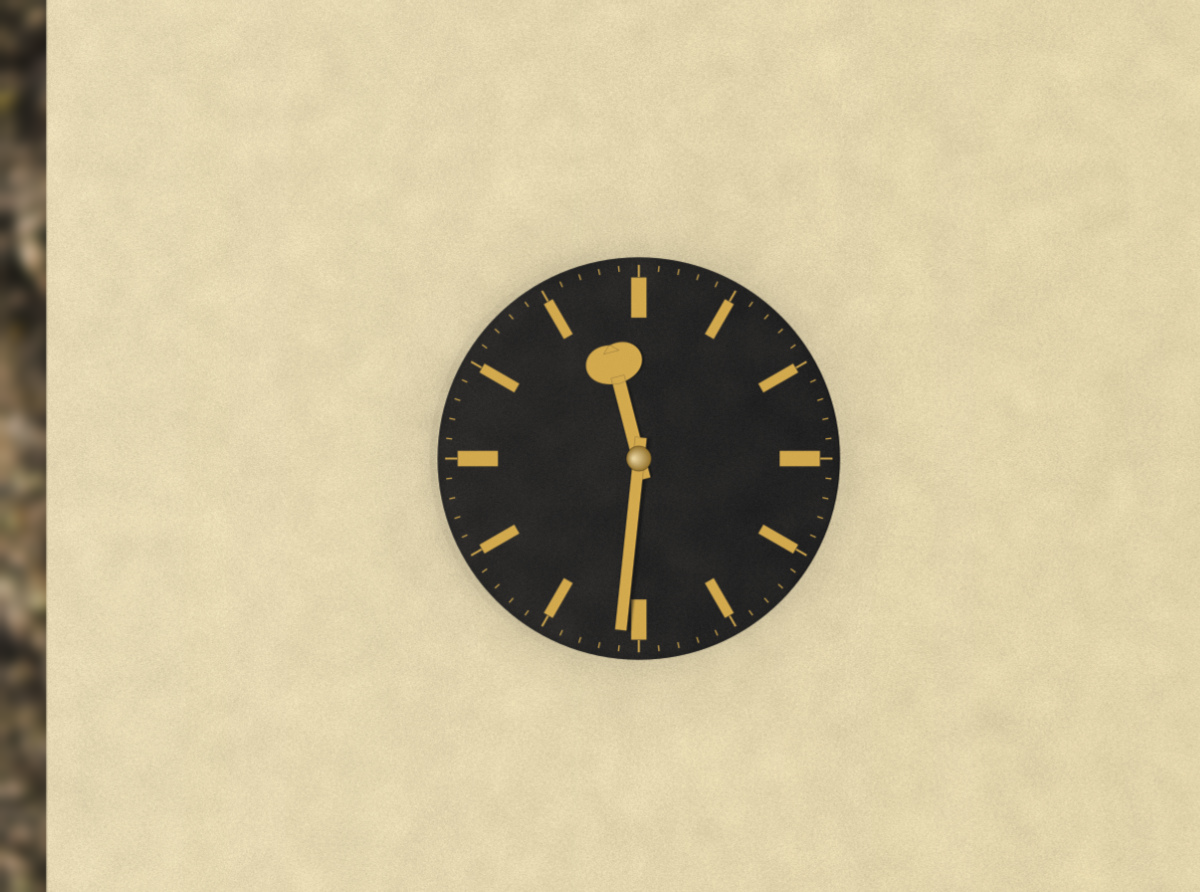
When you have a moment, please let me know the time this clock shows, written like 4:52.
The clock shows 11:31
